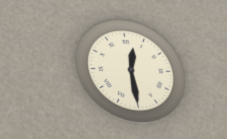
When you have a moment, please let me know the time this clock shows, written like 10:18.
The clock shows 12:30
